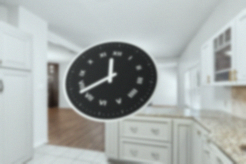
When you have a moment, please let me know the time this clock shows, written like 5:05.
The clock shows 11:38
